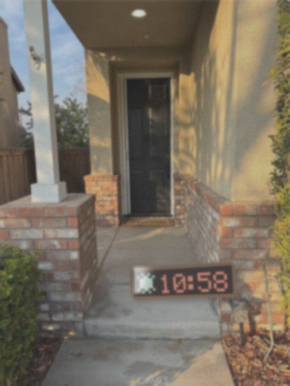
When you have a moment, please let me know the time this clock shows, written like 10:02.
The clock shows 10:58
